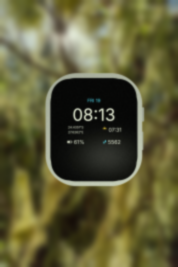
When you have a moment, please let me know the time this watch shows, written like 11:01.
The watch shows 8:13
